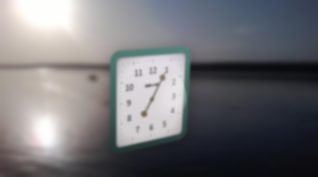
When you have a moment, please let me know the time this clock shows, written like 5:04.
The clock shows 7:05
